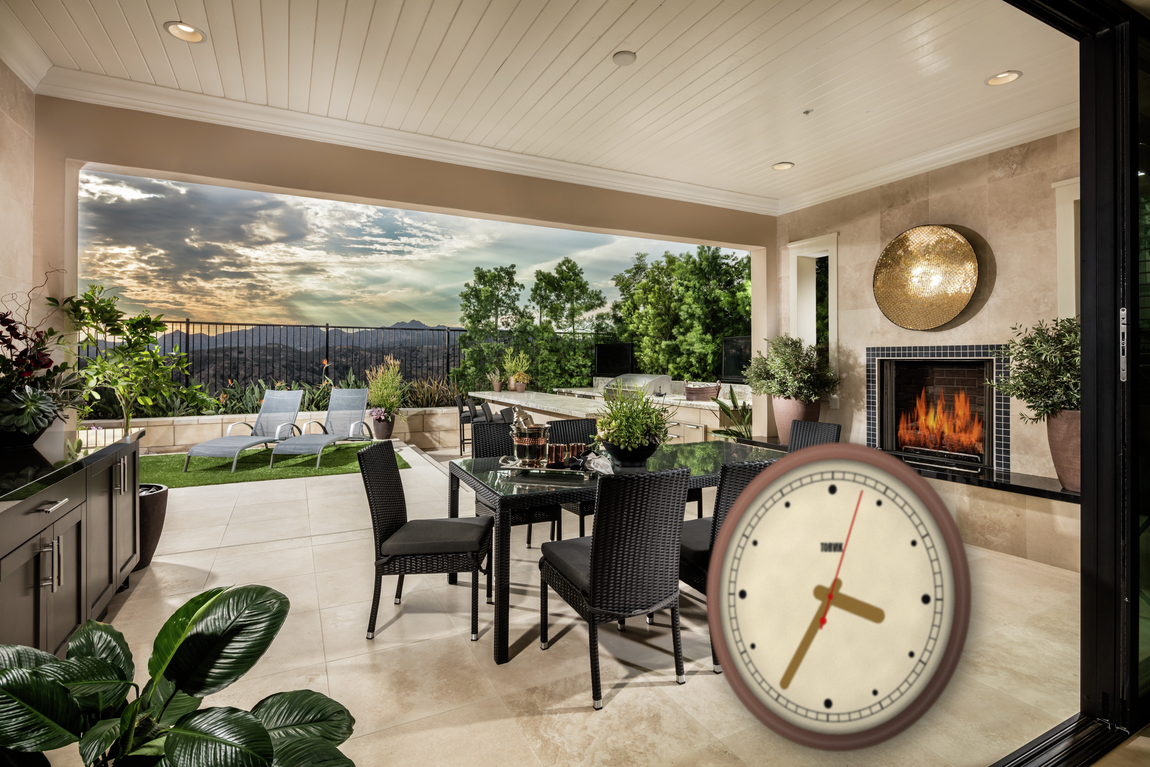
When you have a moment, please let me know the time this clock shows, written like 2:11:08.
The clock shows 3:35:03
